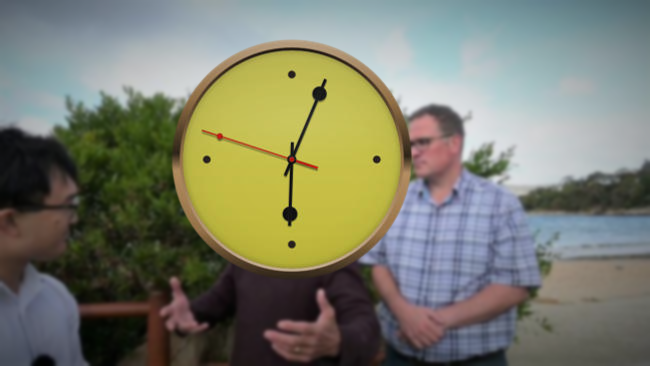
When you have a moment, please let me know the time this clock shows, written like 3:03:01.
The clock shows 6:03:48
